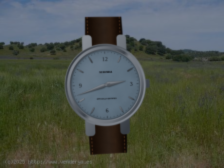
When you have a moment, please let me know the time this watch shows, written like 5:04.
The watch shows 2:42
